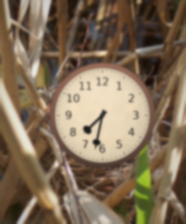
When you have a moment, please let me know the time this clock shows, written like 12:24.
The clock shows 7:32
